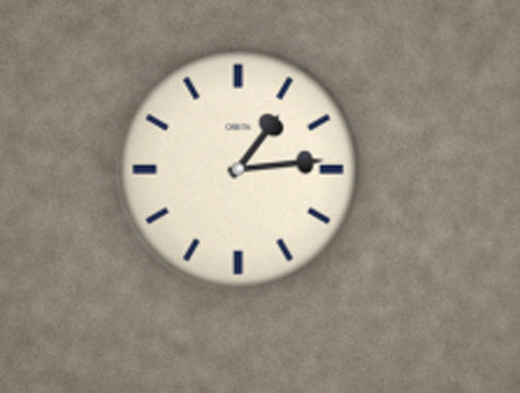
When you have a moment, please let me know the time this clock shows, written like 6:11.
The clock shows 1:14
